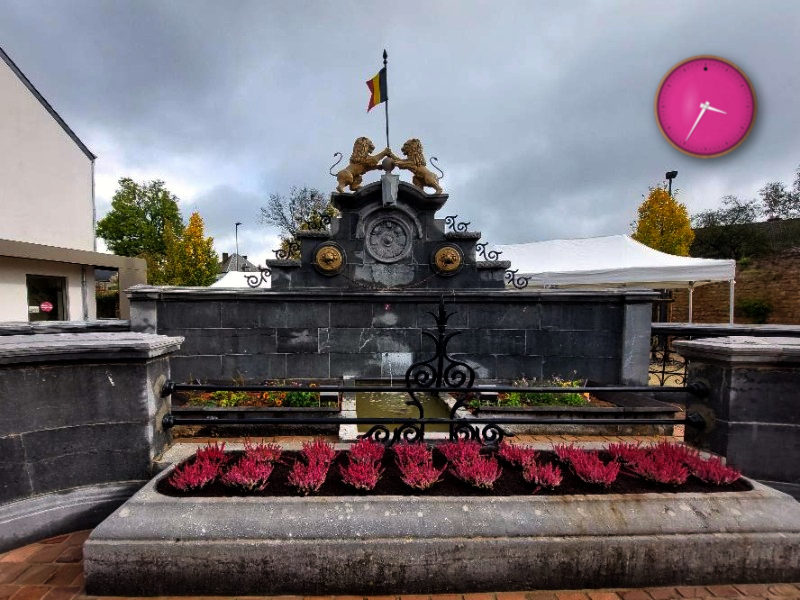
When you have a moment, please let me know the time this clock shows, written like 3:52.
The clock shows 3:35
